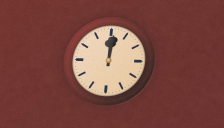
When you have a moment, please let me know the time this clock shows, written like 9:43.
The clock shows 12:01
